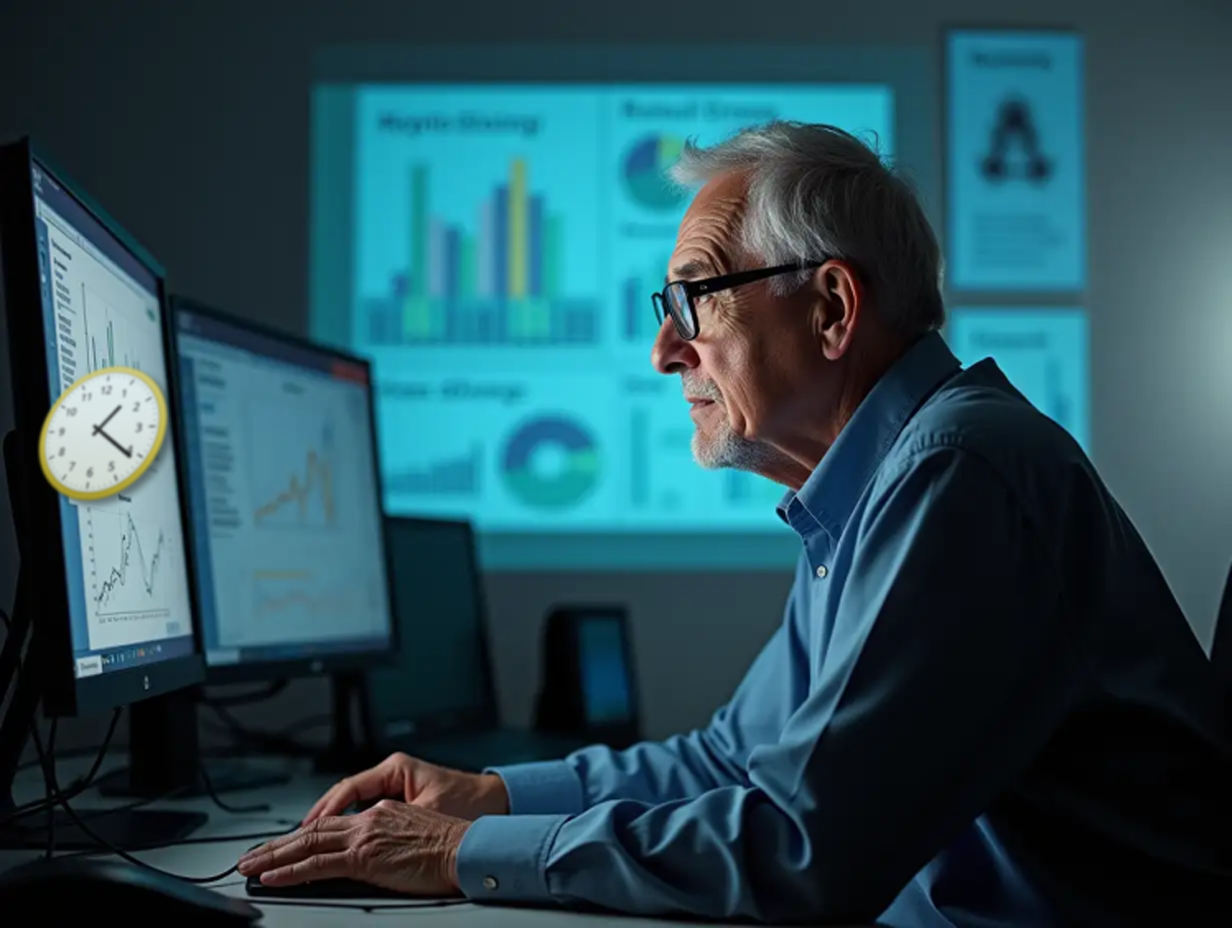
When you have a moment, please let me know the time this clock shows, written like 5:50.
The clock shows 1:21
